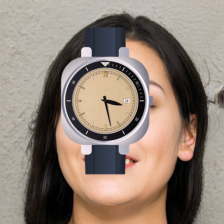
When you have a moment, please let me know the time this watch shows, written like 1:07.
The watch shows 3:28
